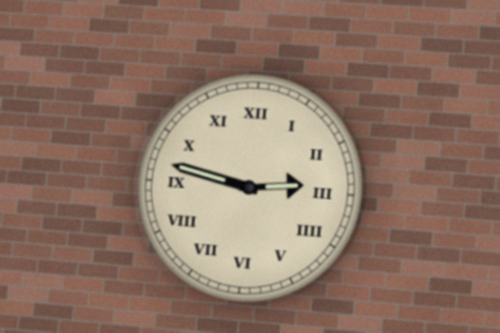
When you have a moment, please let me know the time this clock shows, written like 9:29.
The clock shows 2:47
